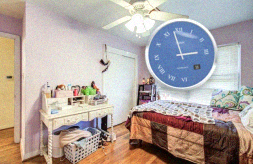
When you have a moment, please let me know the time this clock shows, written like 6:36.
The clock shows 2:58
